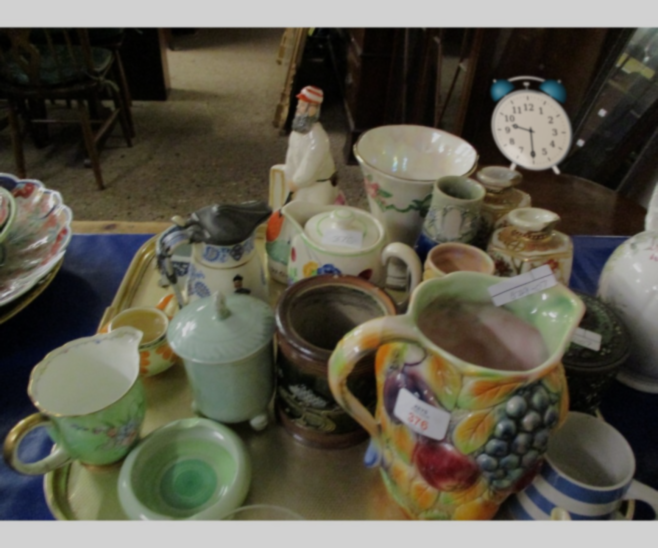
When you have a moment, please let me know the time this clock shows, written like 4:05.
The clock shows 9:30
